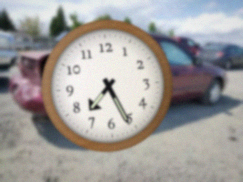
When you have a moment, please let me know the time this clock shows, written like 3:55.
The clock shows 7:26
